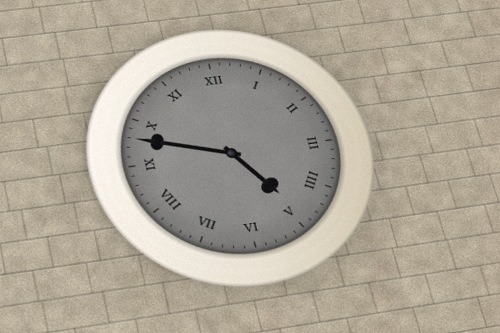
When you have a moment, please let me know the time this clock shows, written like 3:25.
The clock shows 4:48
